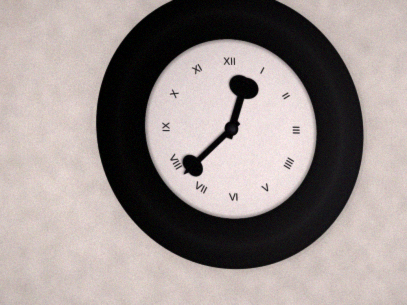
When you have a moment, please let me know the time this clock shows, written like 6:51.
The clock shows 12:38
